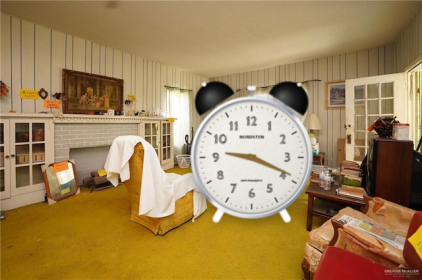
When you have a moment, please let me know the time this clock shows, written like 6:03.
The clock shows 9:19
